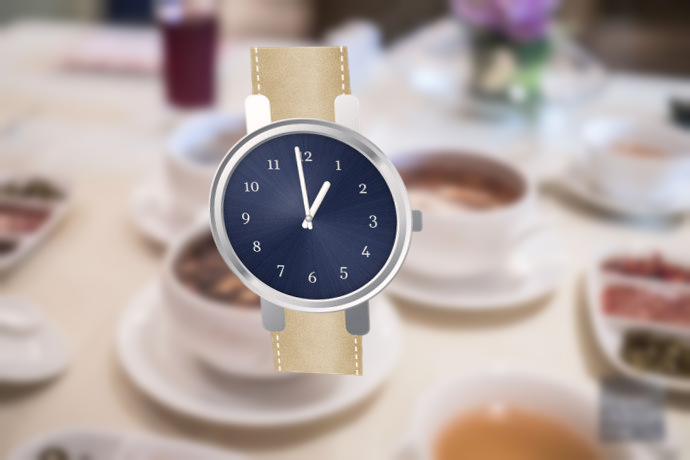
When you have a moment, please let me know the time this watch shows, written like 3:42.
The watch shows 12:59
